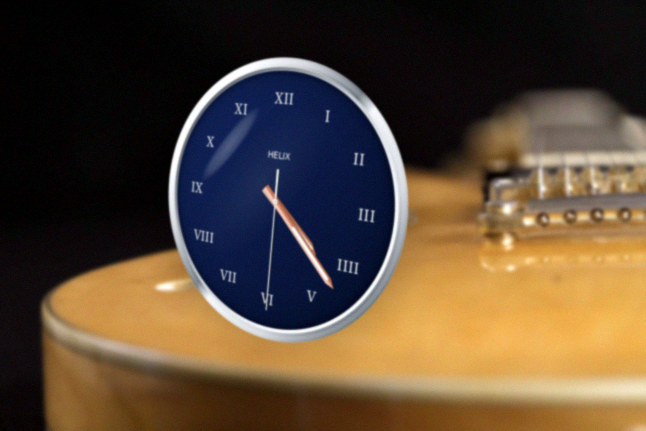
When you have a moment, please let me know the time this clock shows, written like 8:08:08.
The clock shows 4:22:30
